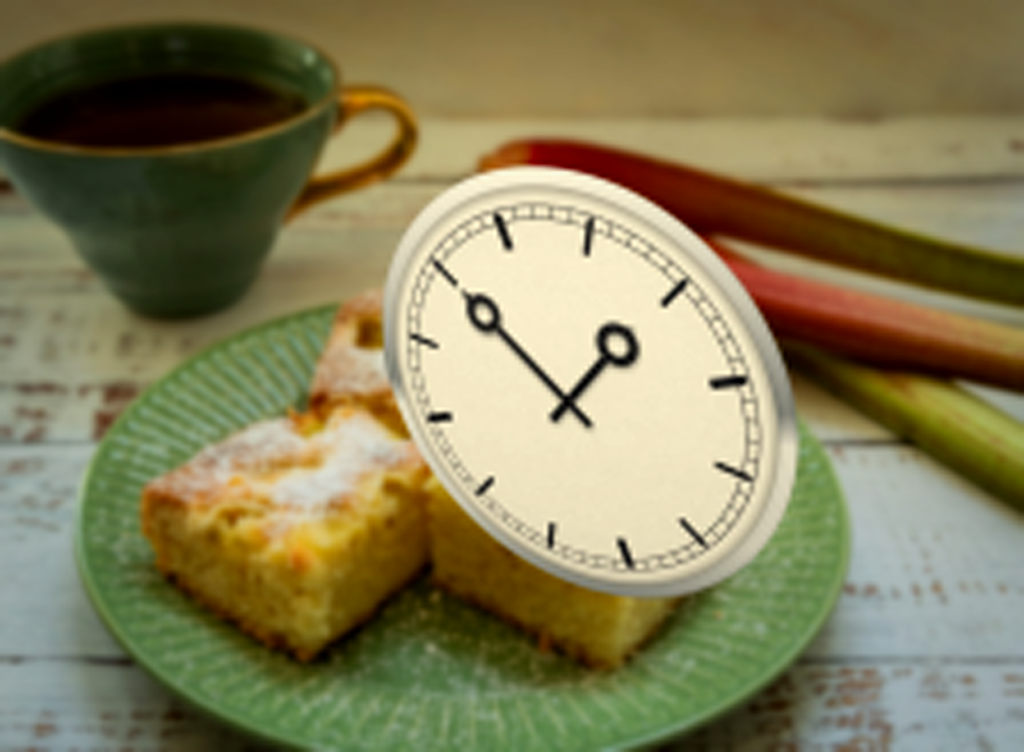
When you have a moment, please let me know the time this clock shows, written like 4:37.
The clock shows 1:55
